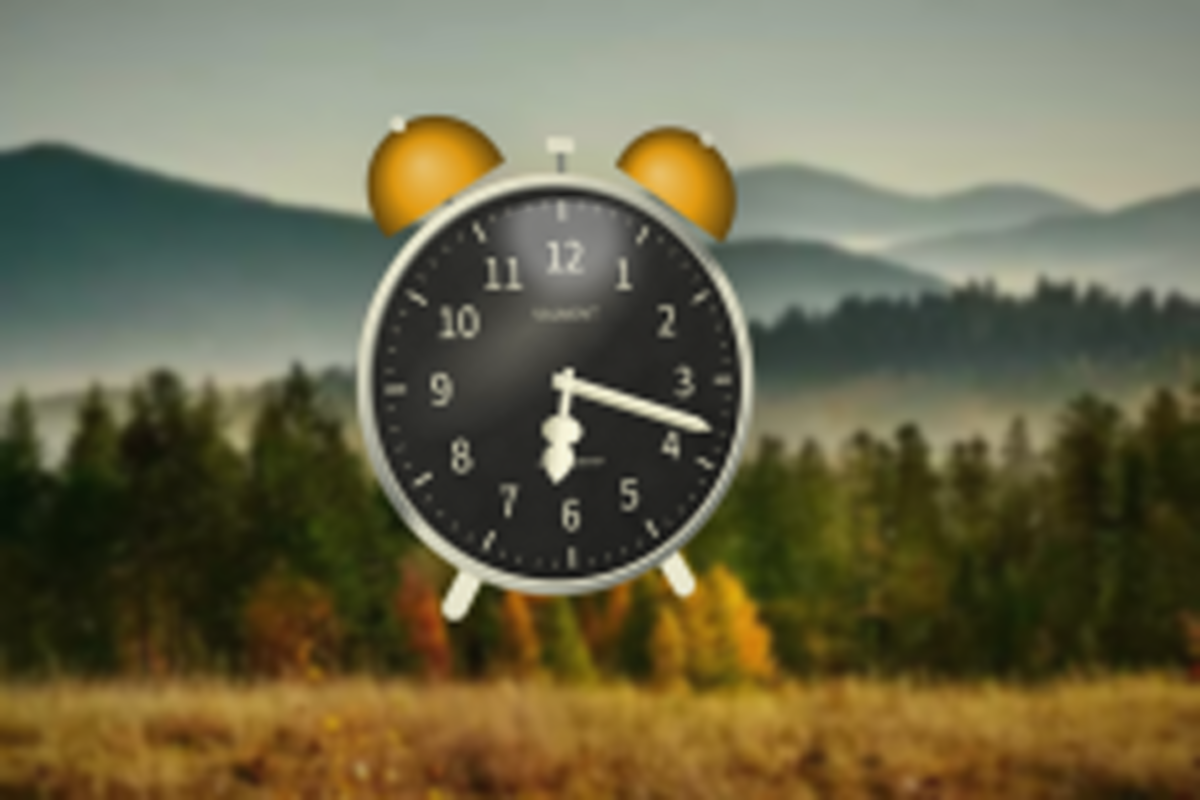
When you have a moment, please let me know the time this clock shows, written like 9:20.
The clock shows 6:18
